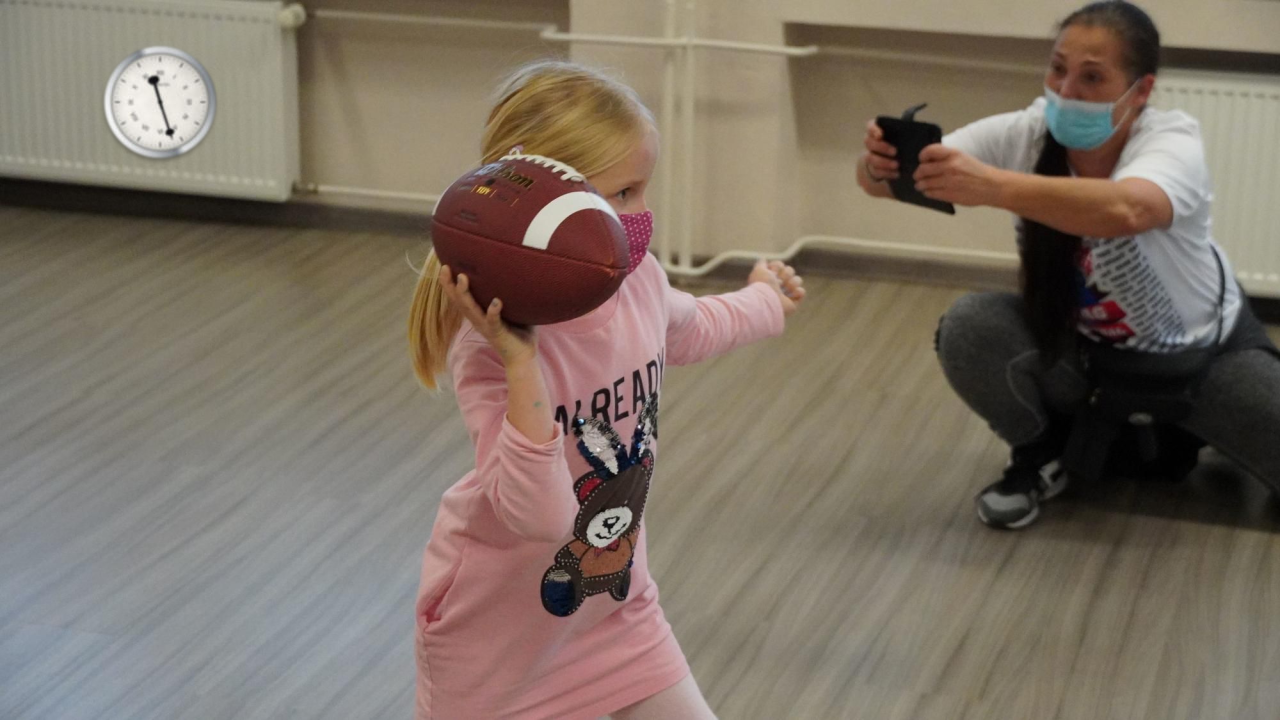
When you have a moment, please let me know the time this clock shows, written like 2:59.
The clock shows 11:27
